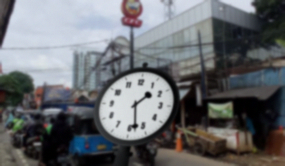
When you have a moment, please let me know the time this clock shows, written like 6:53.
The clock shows 1:28
